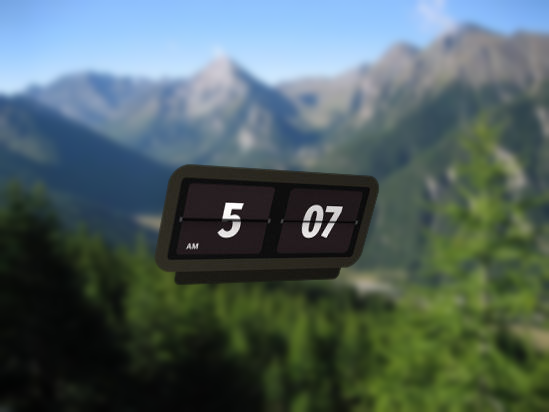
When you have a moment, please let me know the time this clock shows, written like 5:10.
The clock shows 5:07
